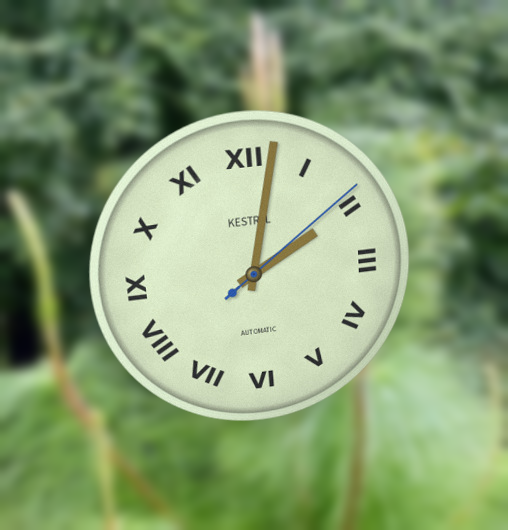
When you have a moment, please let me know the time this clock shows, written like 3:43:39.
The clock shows 2:02:09
